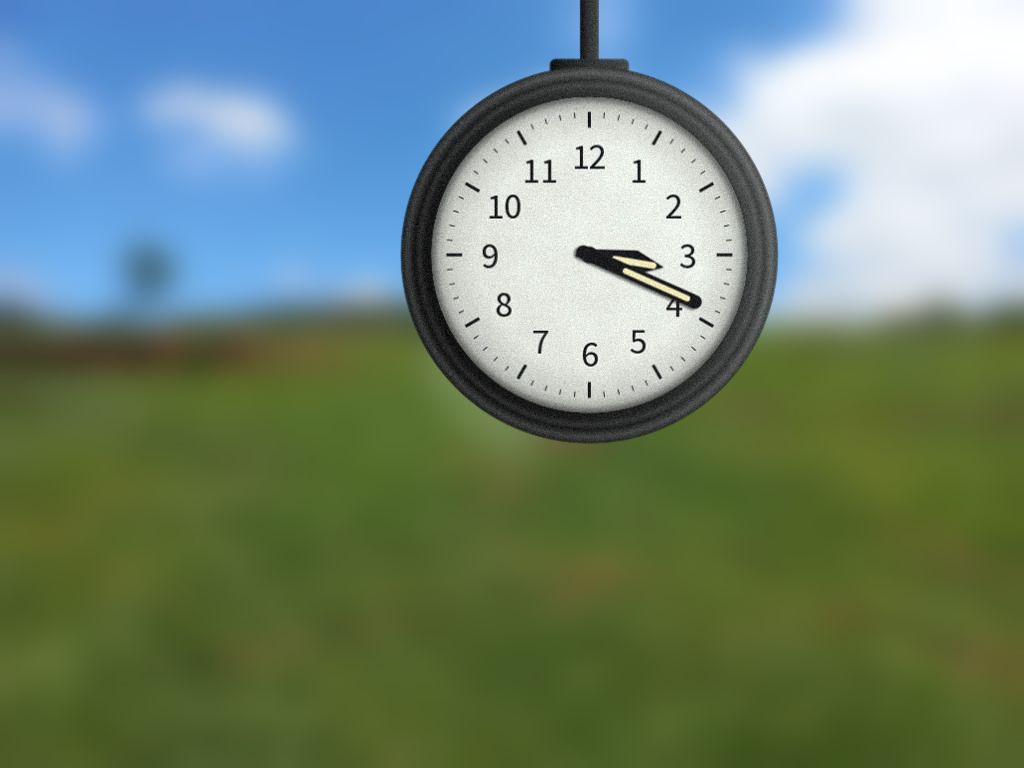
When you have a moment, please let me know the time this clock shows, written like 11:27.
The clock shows 3:19
